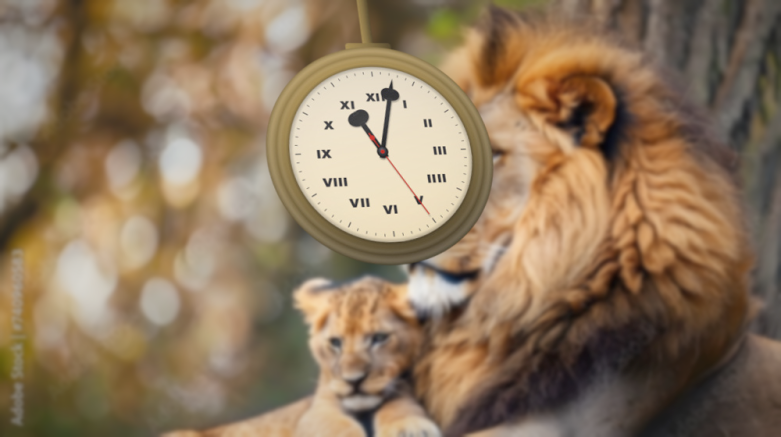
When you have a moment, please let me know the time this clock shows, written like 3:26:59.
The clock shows 11:02:25
